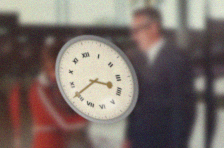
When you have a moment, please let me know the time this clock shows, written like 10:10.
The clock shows 3:41
